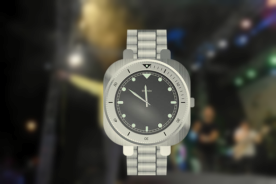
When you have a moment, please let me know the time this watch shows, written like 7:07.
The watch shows 11:51
